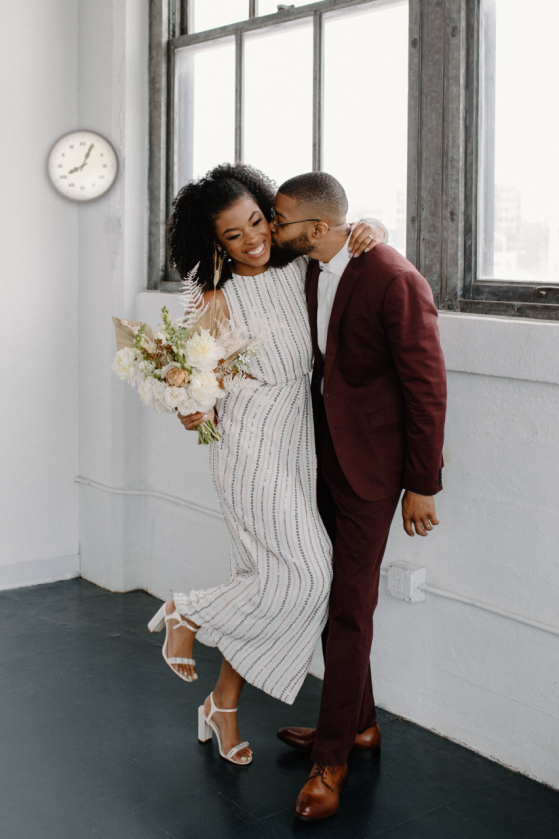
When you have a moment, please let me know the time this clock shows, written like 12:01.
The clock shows 8:04
